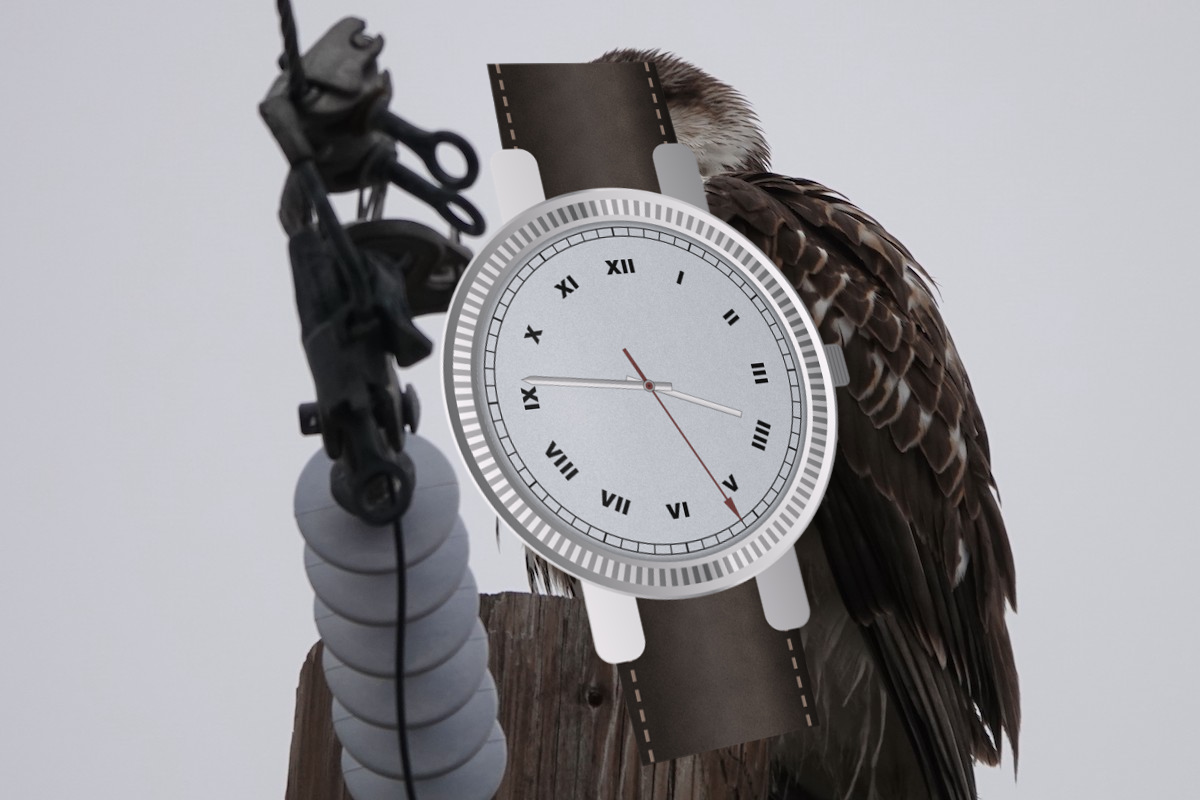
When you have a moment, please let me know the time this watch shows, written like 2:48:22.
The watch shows 3:46:26
